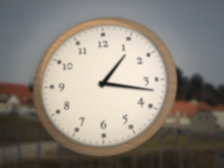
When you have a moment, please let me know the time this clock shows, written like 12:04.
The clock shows 1:17
